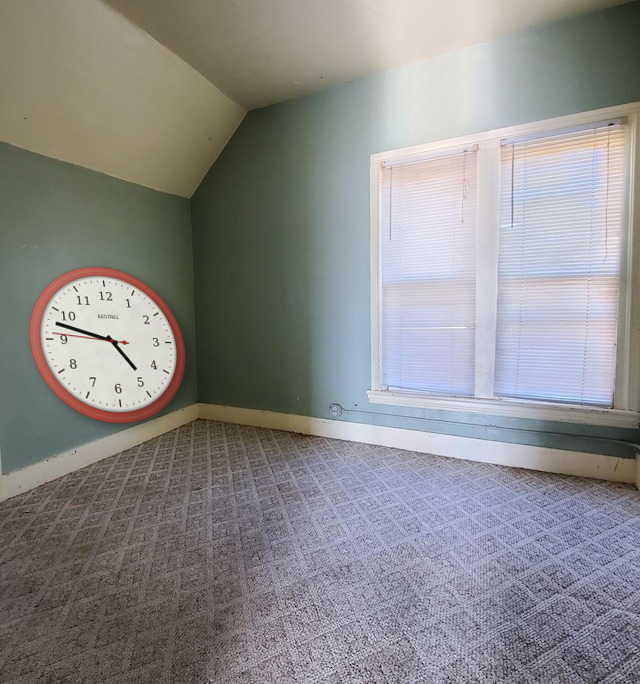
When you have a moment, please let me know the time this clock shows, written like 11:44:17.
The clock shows 4:47:46
